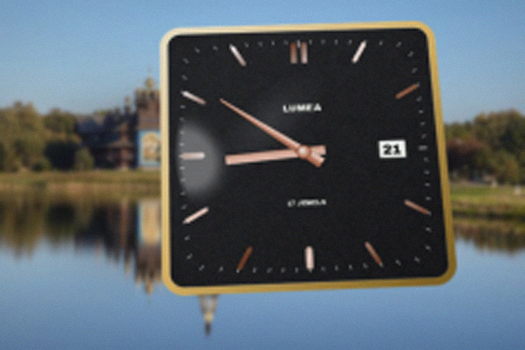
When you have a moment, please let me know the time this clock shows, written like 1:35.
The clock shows 8:51
